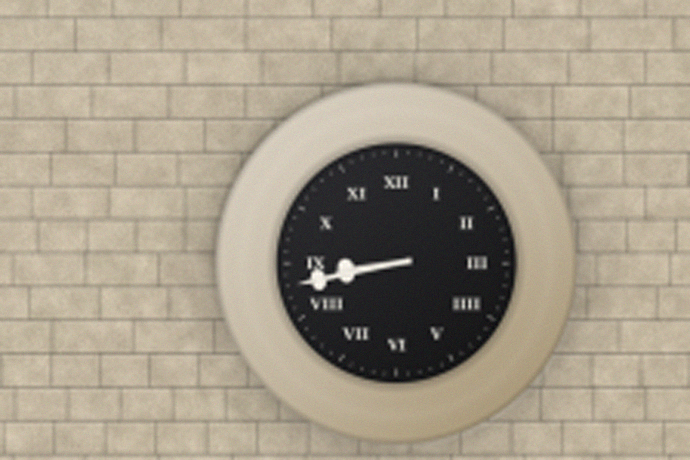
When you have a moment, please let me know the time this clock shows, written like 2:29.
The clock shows 8:43
